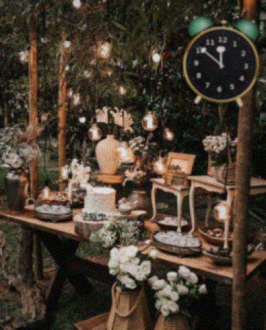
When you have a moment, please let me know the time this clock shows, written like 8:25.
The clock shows 11:51
